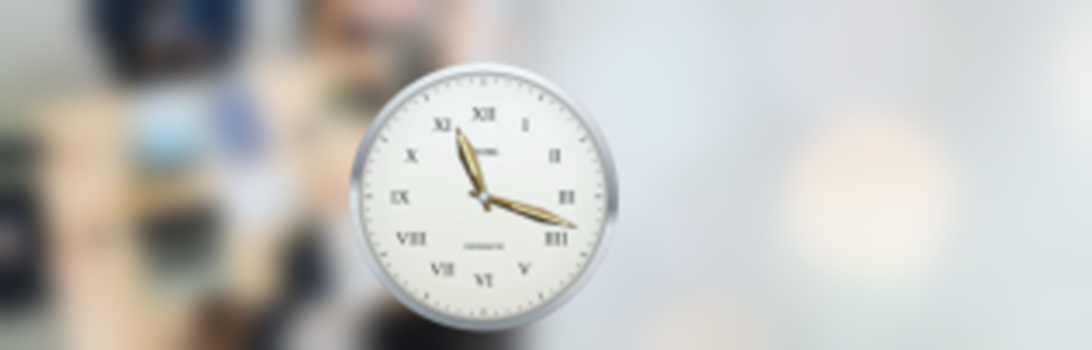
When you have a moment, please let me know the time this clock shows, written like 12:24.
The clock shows 11:18
